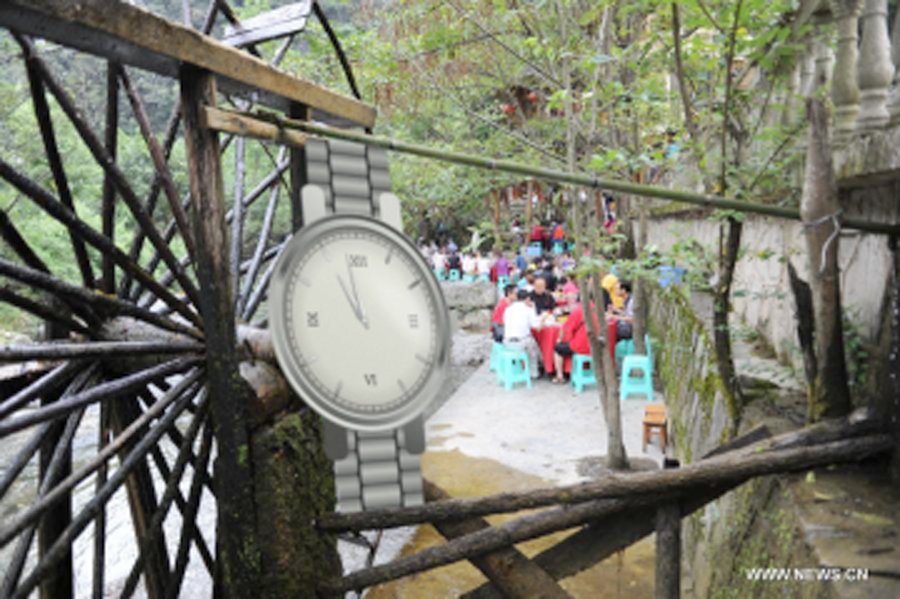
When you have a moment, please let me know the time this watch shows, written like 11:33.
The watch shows 10:58
